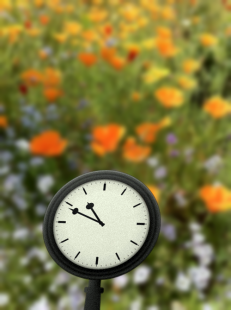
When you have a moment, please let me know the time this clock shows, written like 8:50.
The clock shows 10:49
